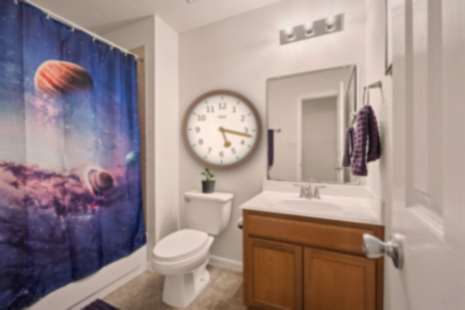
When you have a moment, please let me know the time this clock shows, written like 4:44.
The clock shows 5:17
